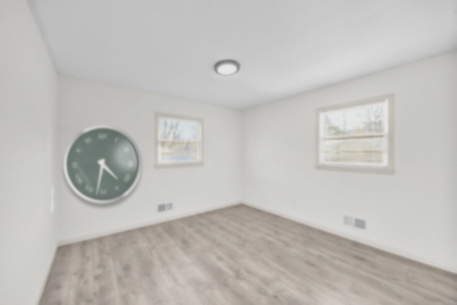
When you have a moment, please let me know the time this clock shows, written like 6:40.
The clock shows 4:32
